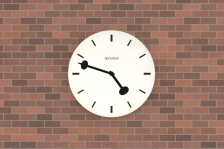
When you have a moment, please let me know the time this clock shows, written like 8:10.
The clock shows 4:48
